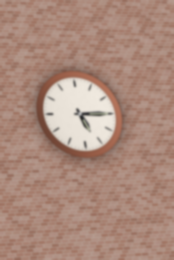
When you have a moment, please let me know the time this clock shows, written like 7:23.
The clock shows 5:15
